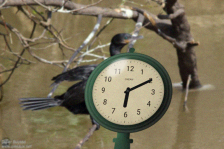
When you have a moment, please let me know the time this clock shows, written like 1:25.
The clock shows 6:10
